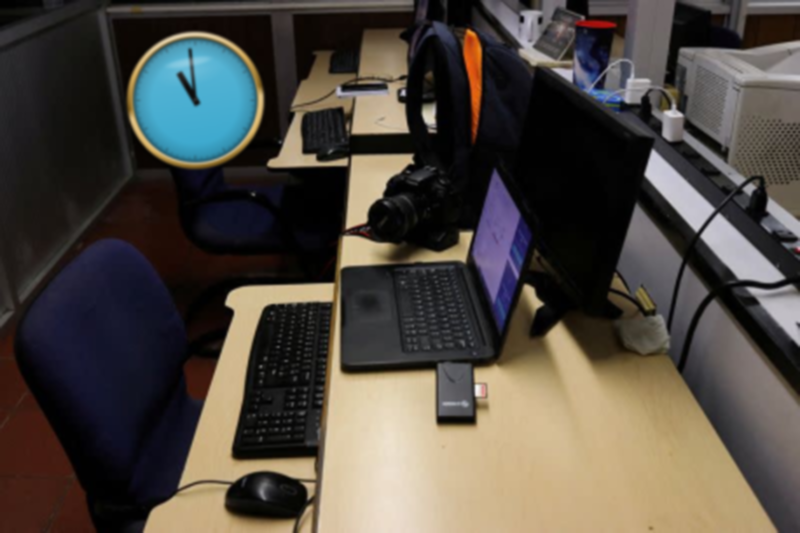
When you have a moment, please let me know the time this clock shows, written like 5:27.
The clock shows 10:59
